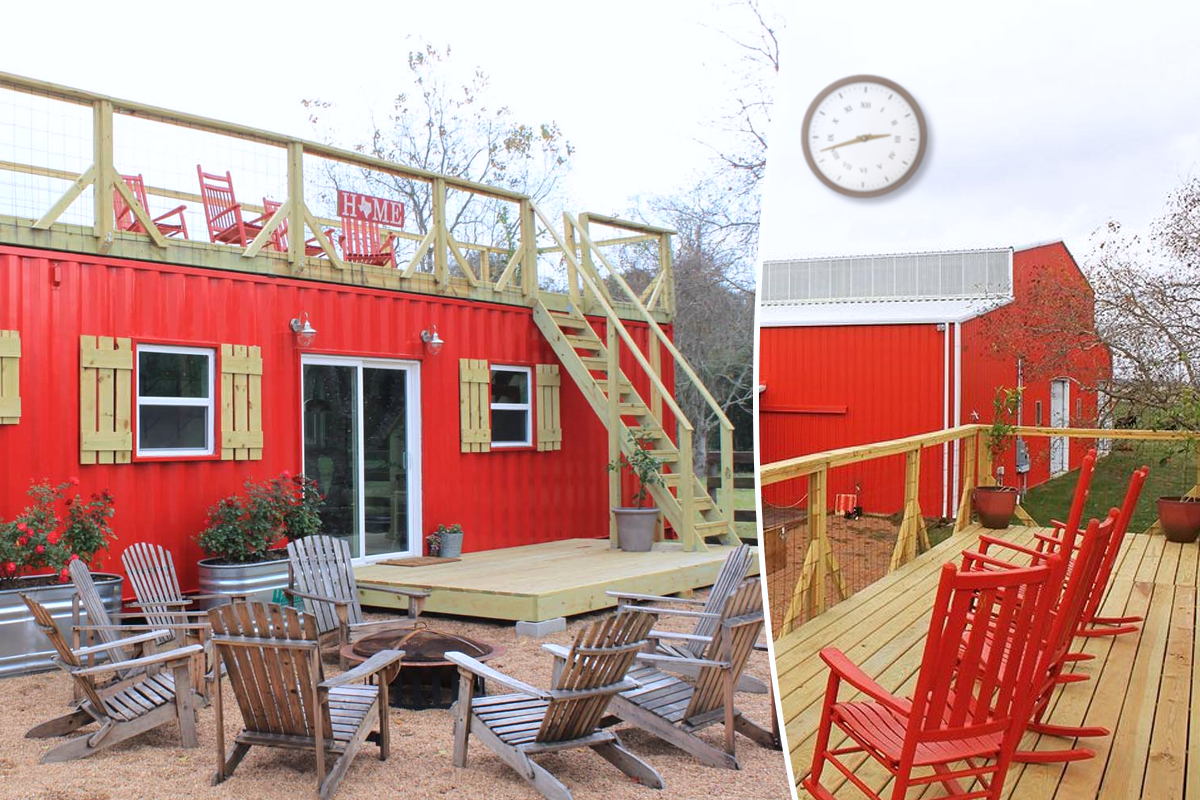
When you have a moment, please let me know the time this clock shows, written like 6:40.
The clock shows 2:42
